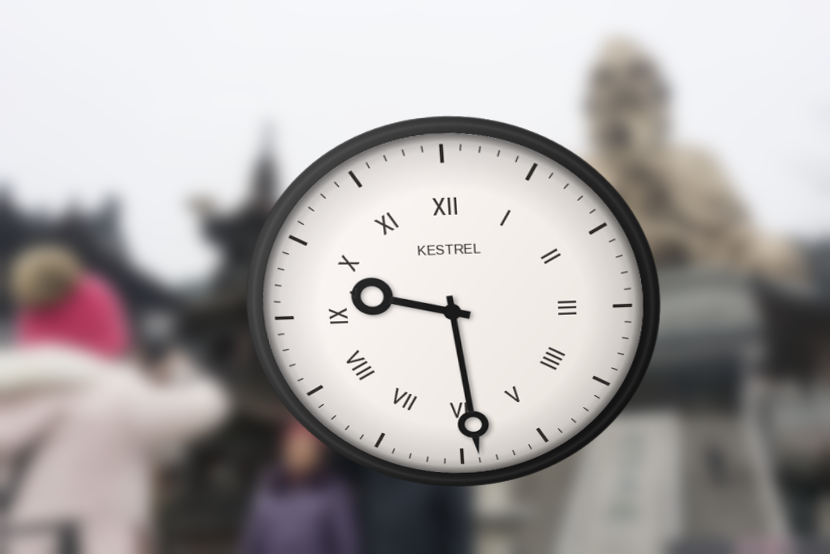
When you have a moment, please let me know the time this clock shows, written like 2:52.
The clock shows 9:29
